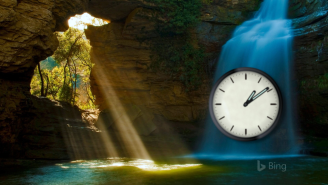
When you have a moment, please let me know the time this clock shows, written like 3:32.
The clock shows 1:09
